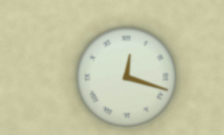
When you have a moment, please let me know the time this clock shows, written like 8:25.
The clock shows 12:18
